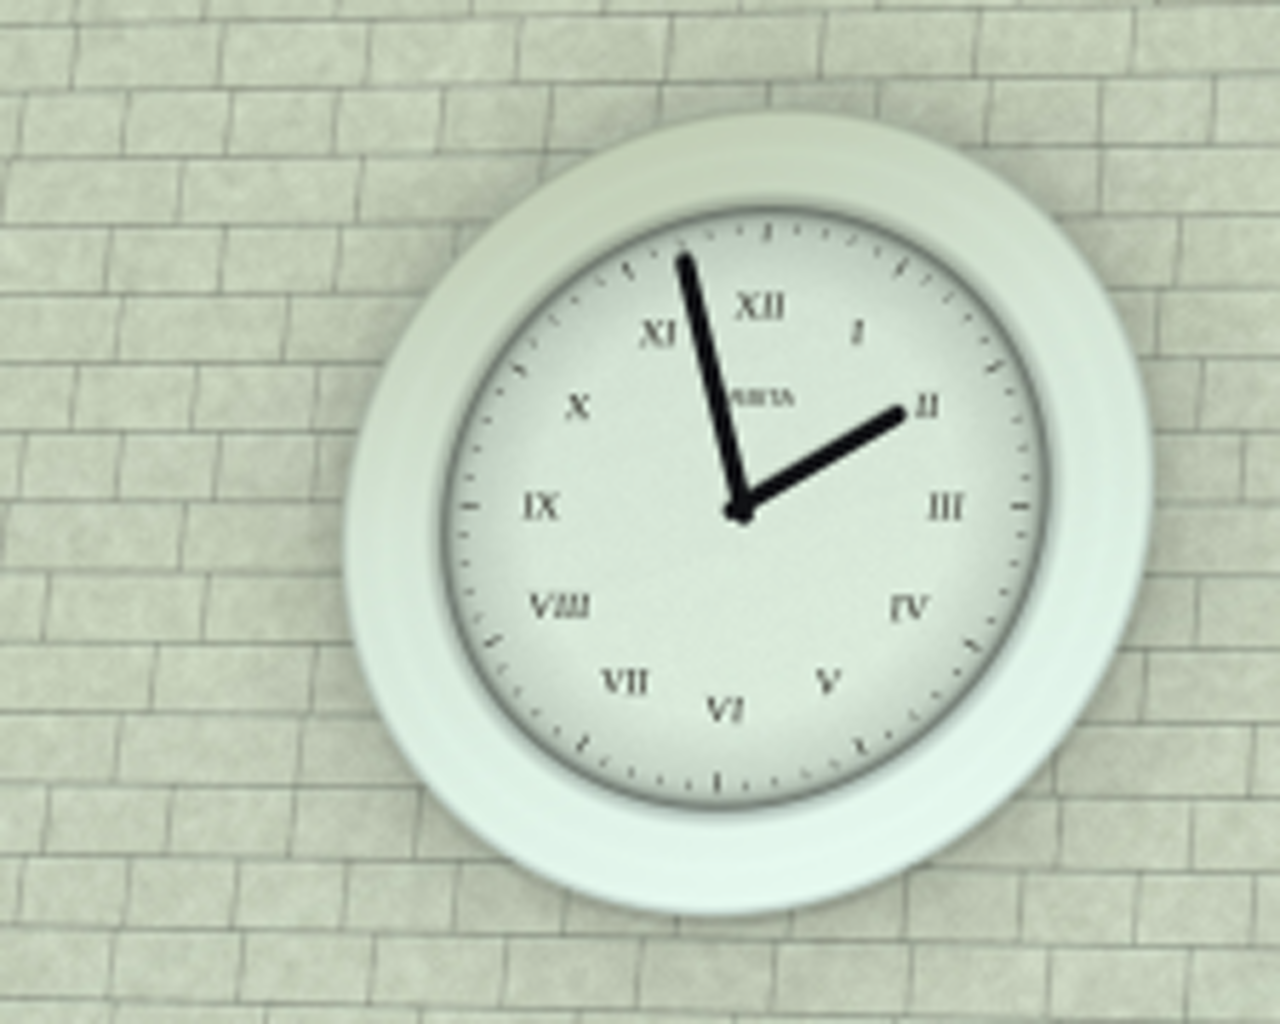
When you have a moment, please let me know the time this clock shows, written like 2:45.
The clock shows 1:57
